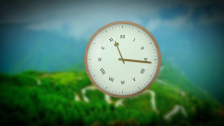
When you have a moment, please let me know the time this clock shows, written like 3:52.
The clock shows 11:16
